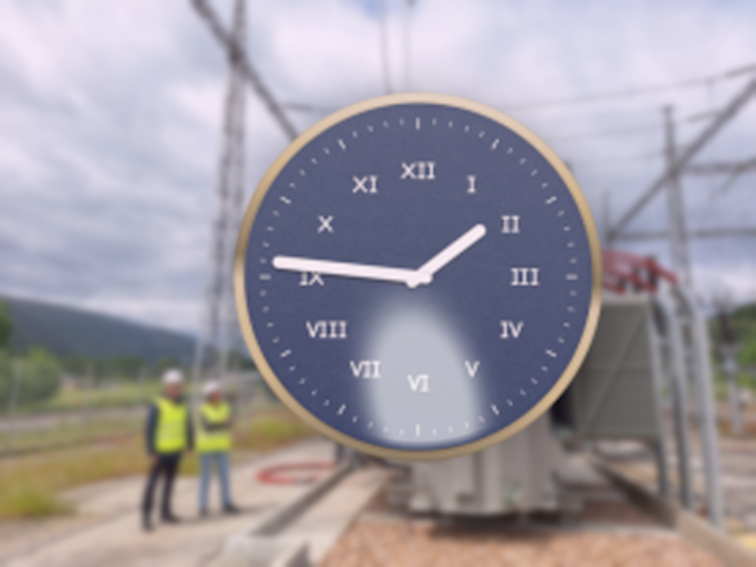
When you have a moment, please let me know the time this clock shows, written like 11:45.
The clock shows 1:46
